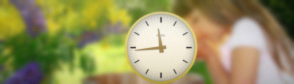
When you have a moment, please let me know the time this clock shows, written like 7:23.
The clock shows 11:44
